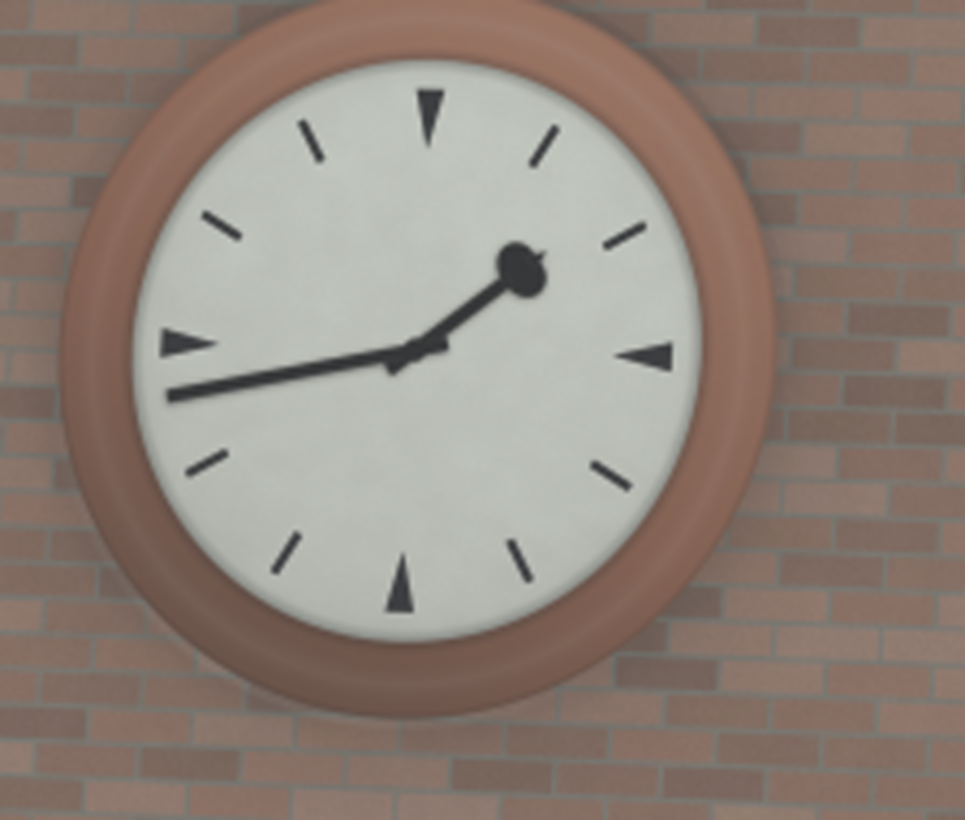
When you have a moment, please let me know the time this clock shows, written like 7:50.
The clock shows 1:43
